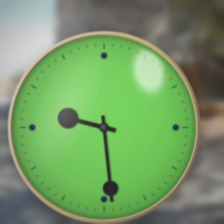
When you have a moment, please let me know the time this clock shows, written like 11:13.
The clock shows 9:29
